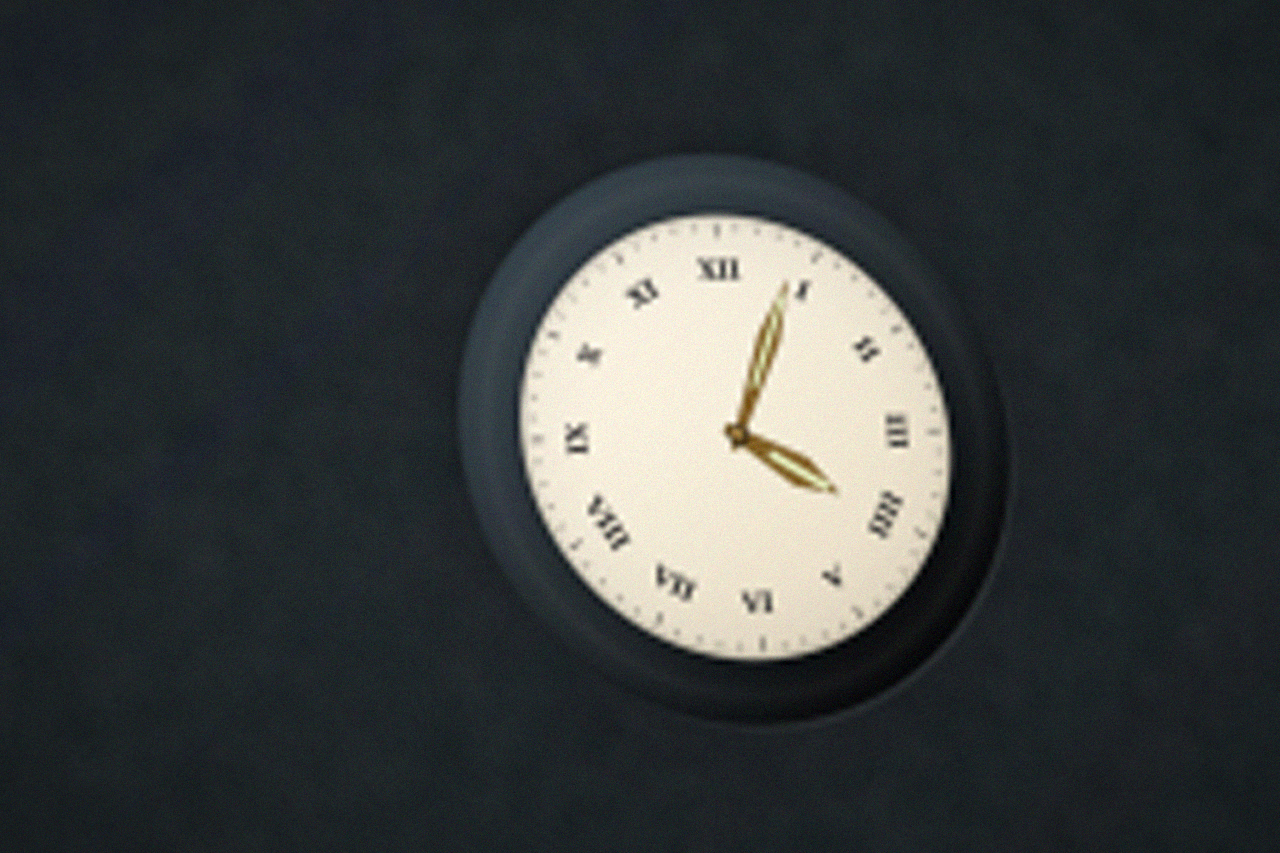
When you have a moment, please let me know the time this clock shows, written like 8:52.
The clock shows 4:04
